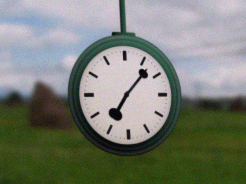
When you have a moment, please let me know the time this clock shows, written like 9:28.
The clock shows 7:07
